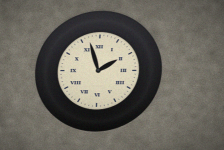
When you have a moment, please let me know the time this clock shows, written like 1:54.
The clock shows 1:57
